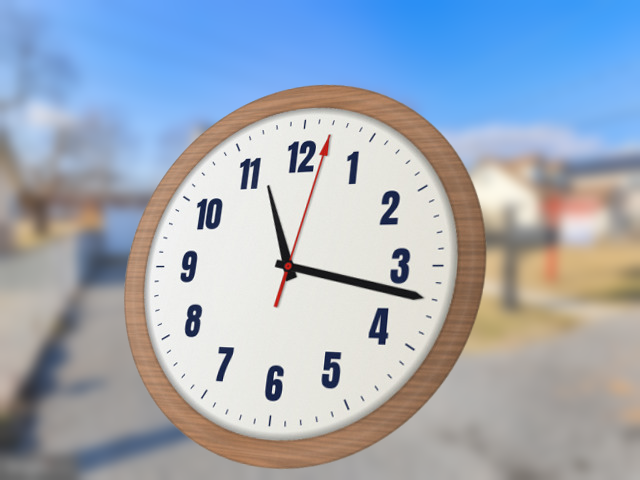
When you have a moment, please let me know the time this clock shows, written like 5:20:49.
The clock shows 11:17:02
